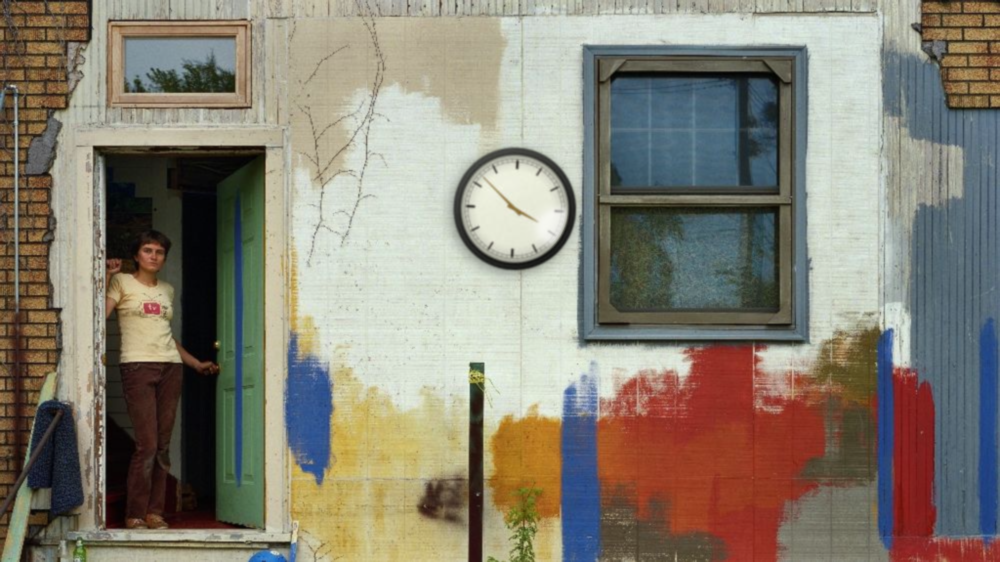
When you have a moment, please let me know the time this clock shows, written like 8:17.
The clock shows 3:52
